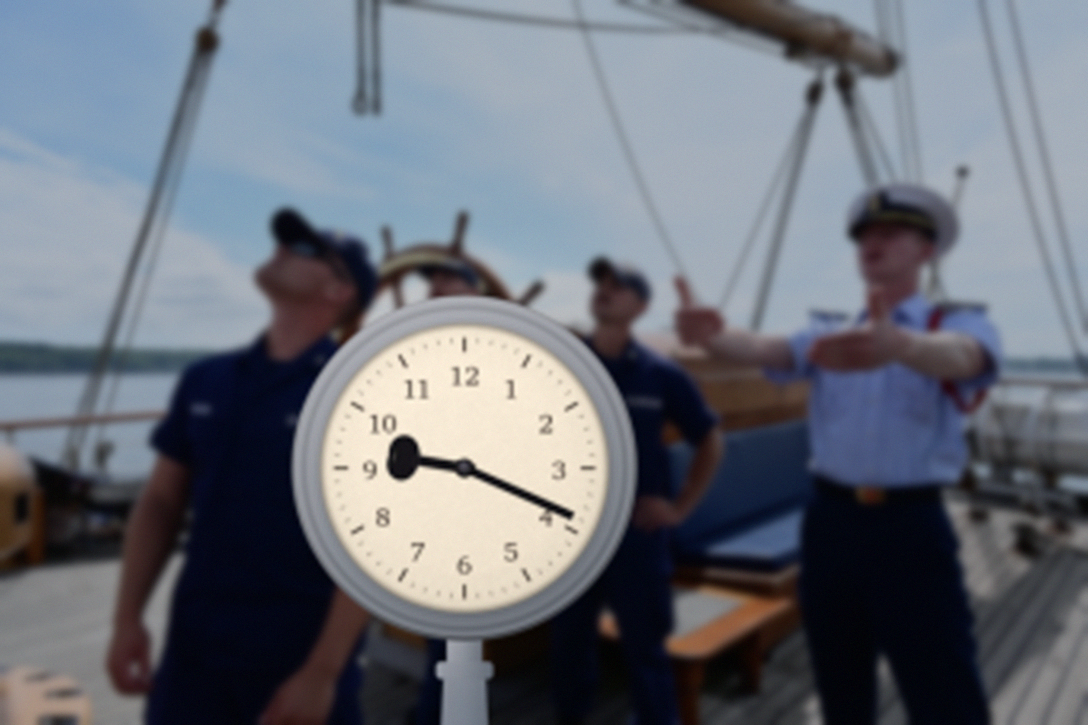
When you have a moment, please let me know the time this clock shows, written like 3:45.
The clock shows 9:19
